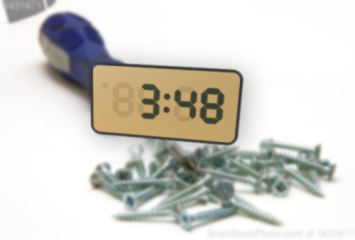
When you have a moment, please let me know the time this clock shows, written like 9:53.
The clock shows 3:48
